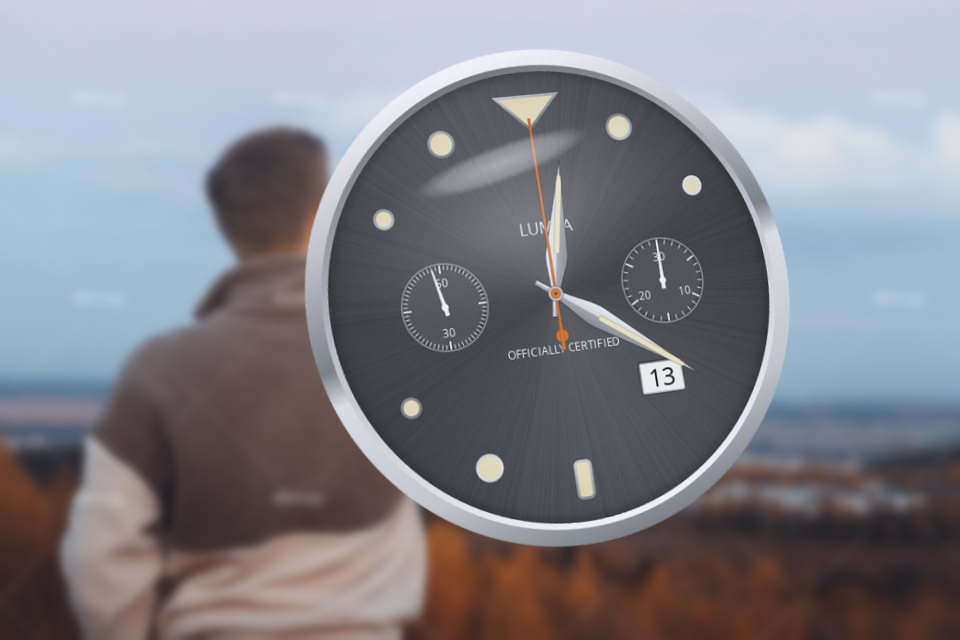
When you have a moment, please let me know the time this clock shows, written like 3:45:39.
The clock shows 12:20:58
